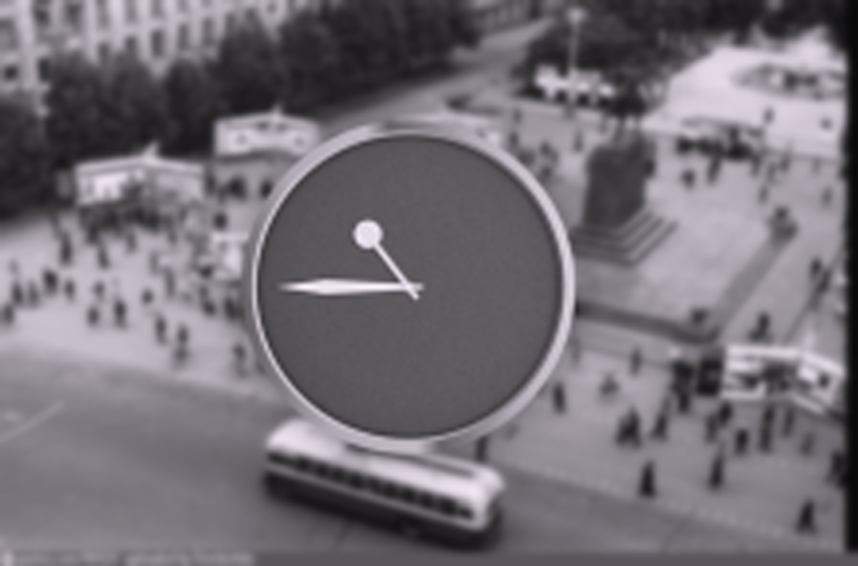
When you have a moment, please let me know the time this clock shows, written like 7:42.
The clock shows 10:45
